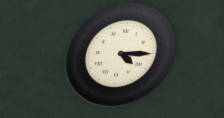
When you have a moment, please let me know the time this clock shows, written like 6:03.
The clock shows 4:15
